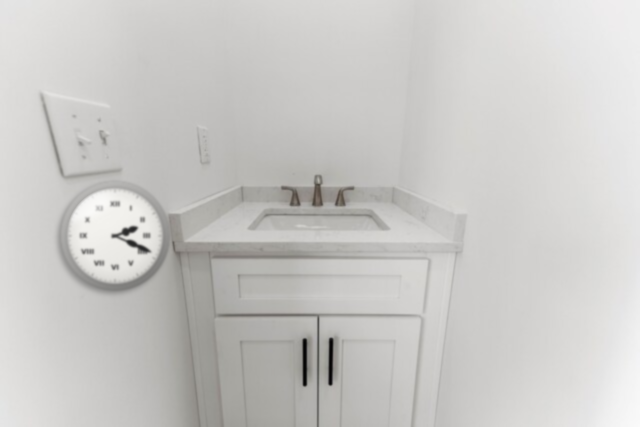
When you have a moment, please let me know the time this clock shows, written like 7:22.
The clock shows 2:19
